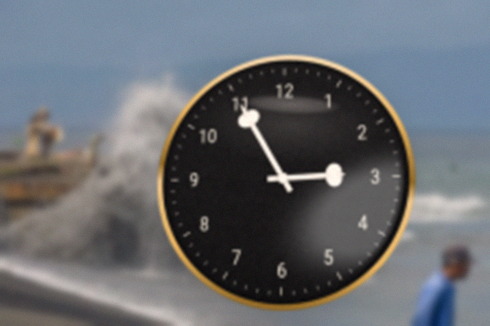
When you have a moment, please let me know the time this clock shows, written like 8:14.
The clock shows 2:55
